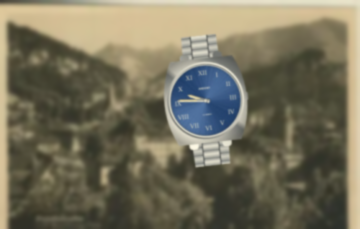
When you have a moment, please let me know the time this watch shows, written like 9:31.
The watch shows 9:46
